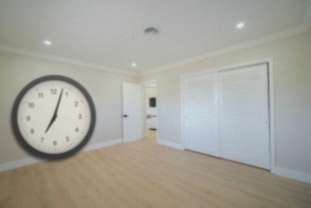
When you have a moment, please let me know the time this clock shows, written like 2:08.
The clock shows 7:03
